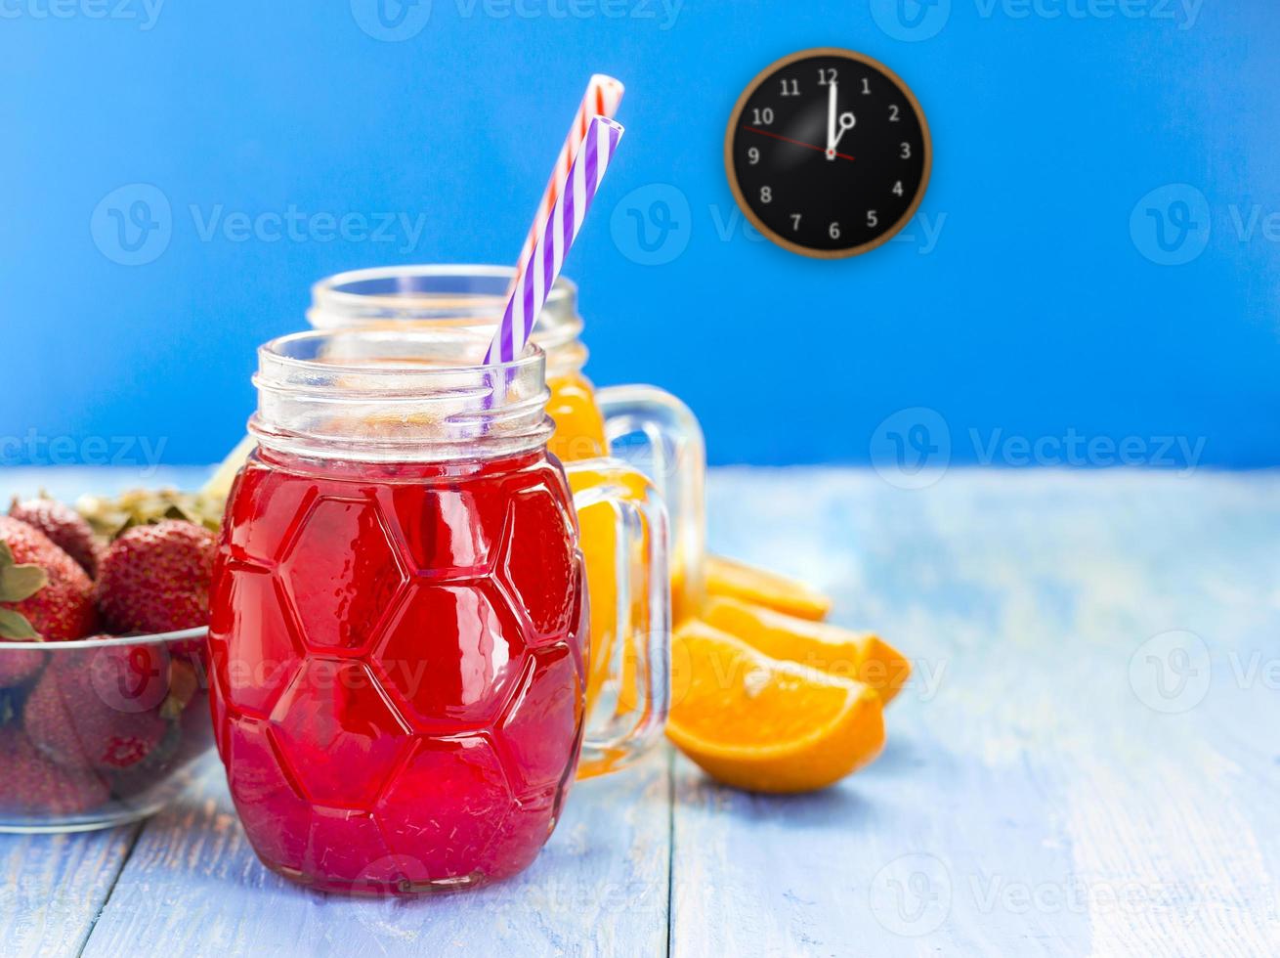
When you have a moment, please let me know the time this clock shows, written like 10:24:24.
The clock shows 1:00:48
